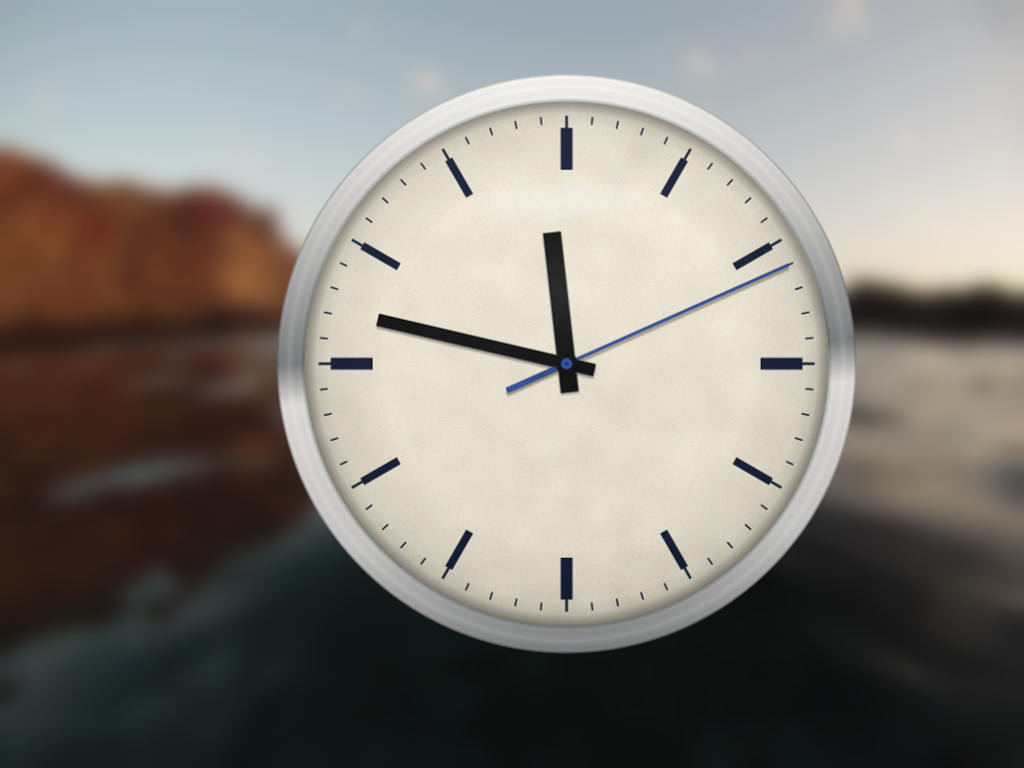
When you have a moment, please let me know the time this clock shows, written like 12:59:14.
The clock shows 11:47:11
